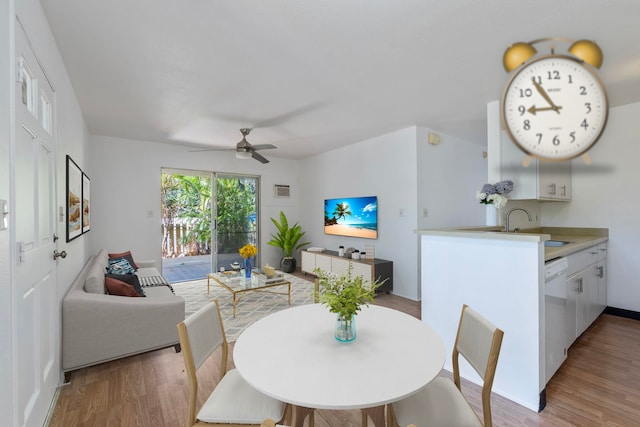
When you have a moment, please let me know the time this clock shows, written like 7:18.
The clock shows 8:54
